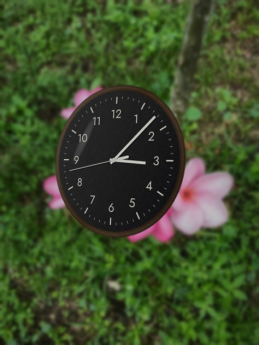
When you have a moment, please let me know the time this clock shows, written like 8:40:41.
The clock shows 3:07:43
